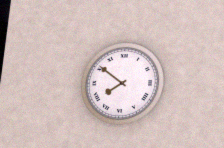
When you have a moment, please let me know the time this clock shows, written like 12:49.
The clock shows 7:51
